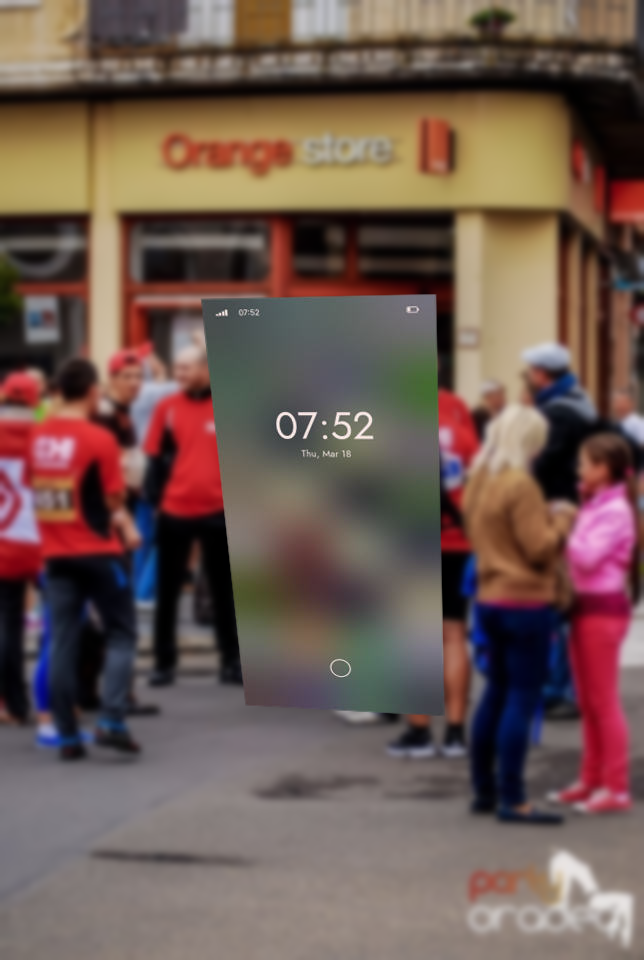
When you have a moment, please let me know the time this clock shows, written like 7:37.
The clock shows 7:52
